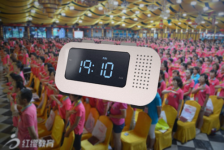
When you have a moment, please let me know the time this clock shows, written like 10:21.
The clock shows 19:10
